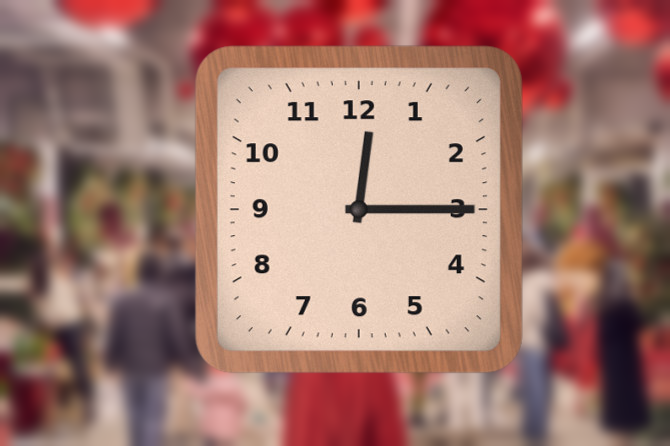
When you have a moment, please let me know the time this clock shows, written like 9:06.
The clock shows 12:15
